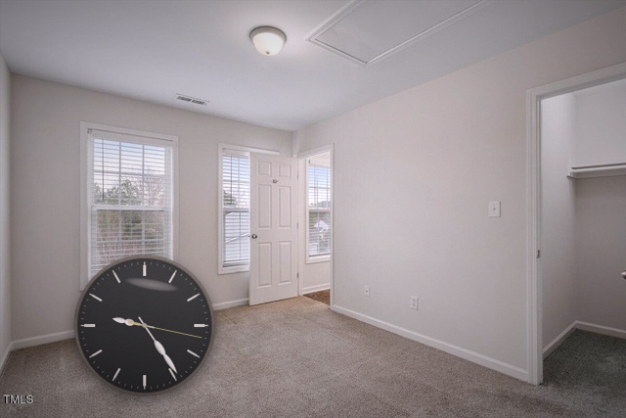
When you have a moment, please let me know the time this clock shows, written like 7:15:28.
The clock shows 9:24:17
